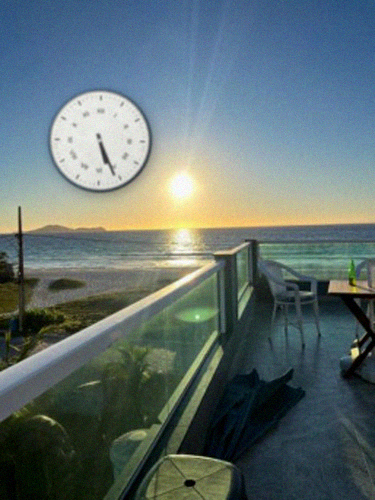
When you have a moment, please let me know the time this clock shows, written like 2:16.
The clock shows 5:26
